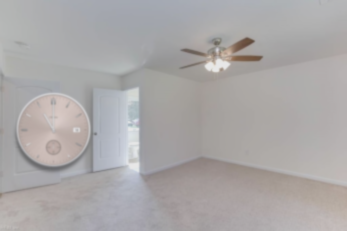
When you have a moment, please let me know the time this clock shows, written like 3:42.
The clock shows 11:00
